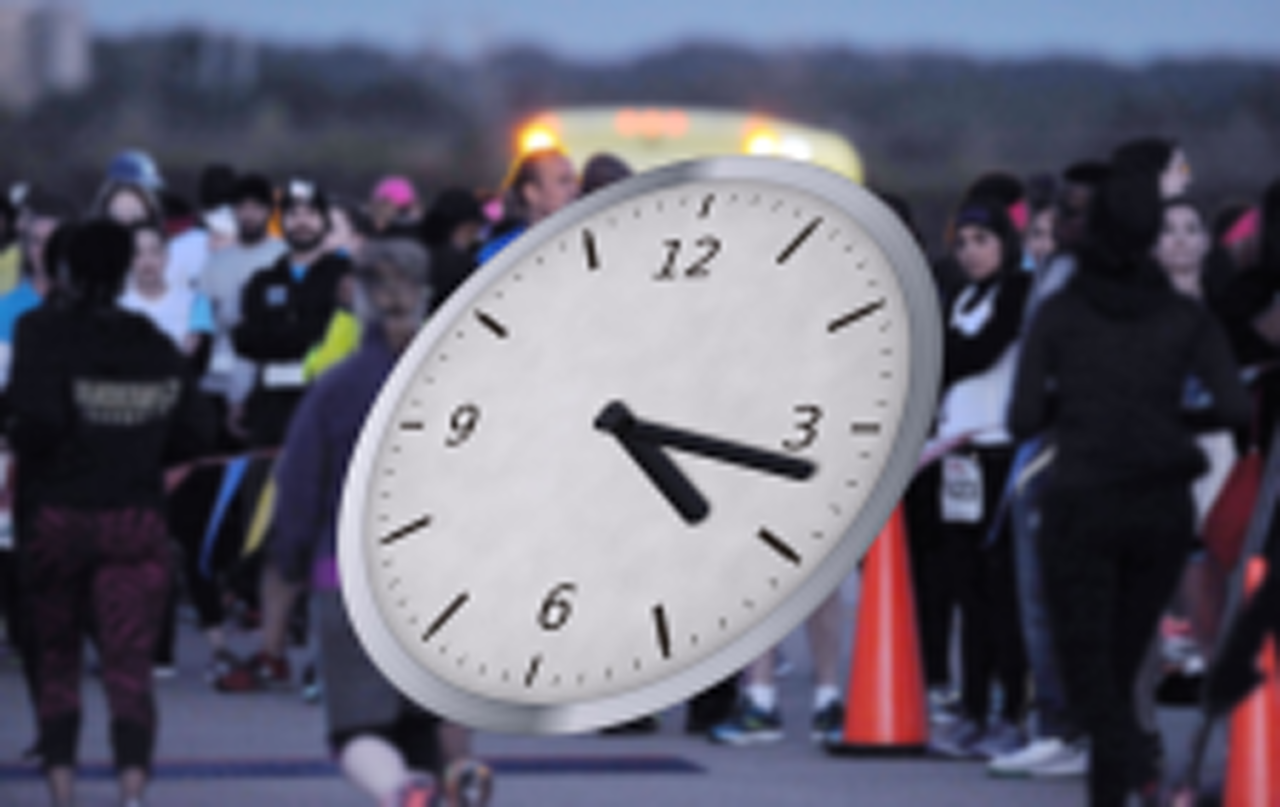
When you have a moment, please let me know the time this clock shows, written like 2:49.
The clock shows 4:17
